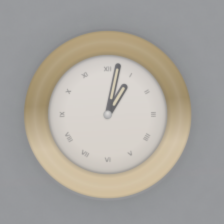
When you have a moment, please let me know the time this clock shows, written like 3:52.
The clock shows 1:02
